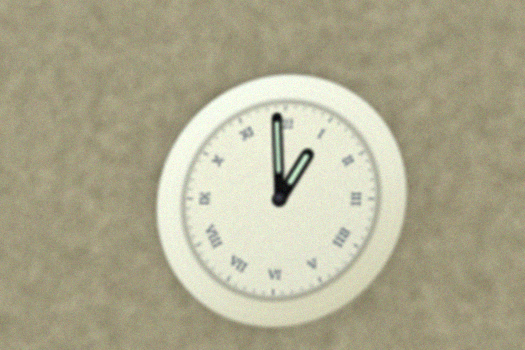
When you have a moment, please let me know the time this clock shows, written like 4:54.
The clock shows 12:59
